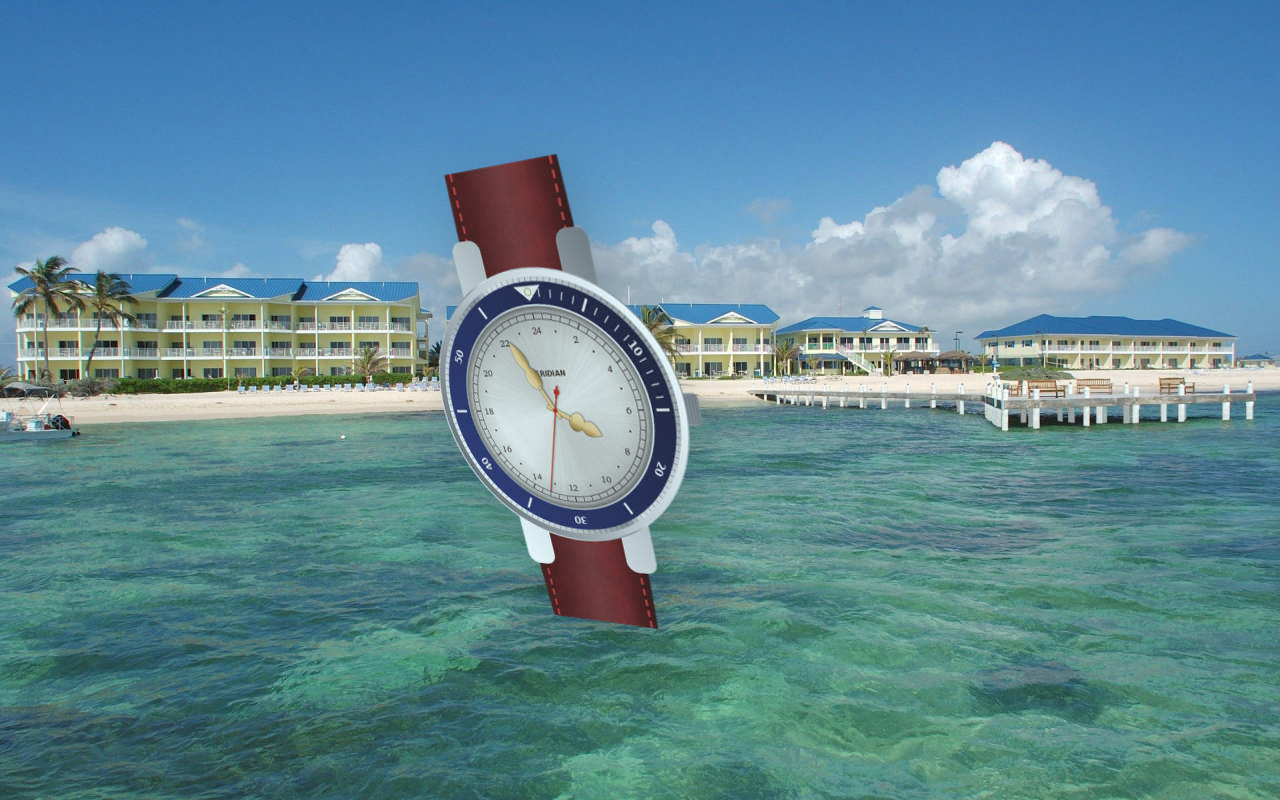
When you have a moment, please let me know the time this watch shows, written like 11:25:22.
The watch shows 7:55:33
